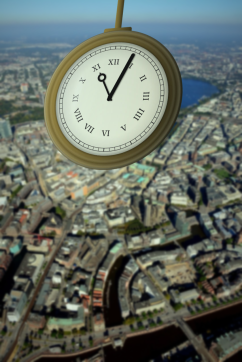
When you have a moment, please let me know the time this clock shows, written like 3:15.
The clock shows 11:04
